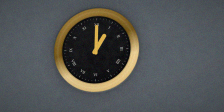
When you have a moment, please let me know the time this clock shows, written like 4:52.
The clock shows 1:00
